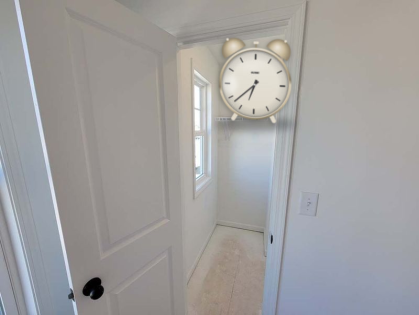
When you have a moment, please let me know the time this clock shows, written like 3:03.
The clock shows 6:38
